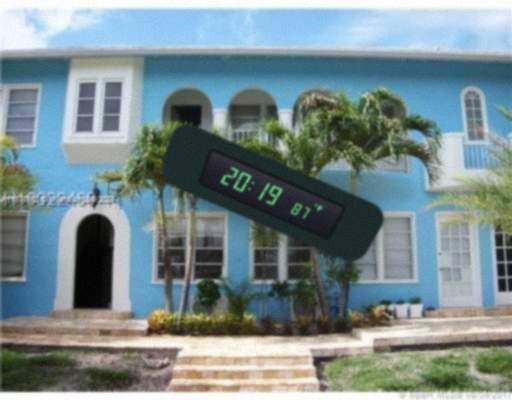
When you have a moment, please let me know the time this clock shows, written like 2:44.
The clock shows 20:19
